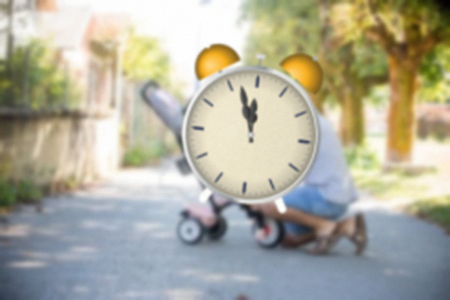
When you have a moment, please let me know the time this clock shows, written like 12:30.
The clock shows 11:57
